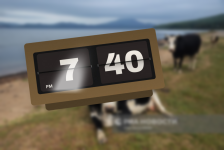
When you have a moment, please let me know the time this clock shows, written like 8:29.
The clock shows 7:40
